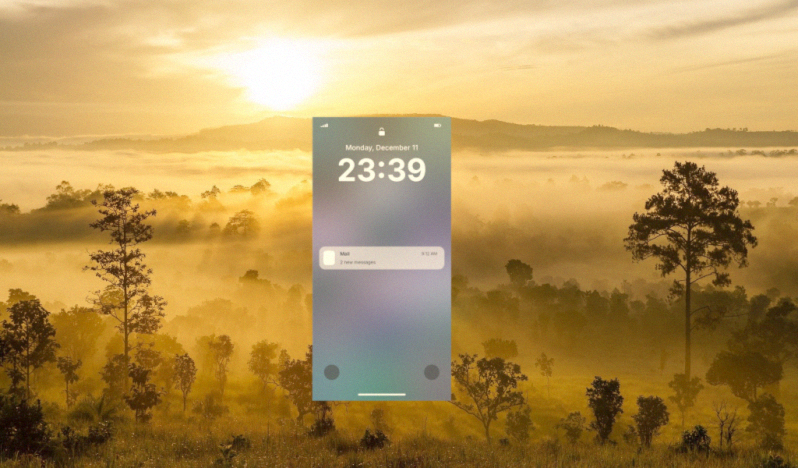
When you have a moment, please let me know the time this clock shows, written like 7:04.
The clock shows 23:39
